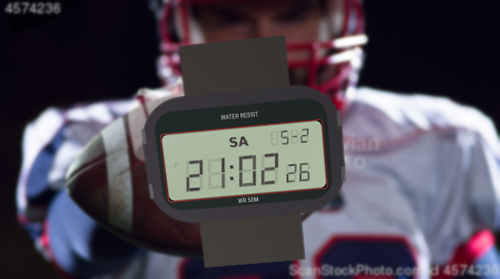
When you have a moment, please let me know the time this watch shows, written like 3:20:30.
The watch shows 21:02:26
